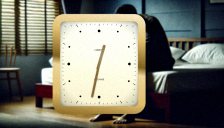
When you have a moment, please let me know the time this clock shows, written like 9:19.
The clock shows 12:32
